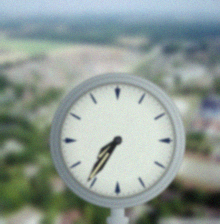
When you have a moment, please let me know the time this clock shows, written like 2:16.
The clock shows 7:36
